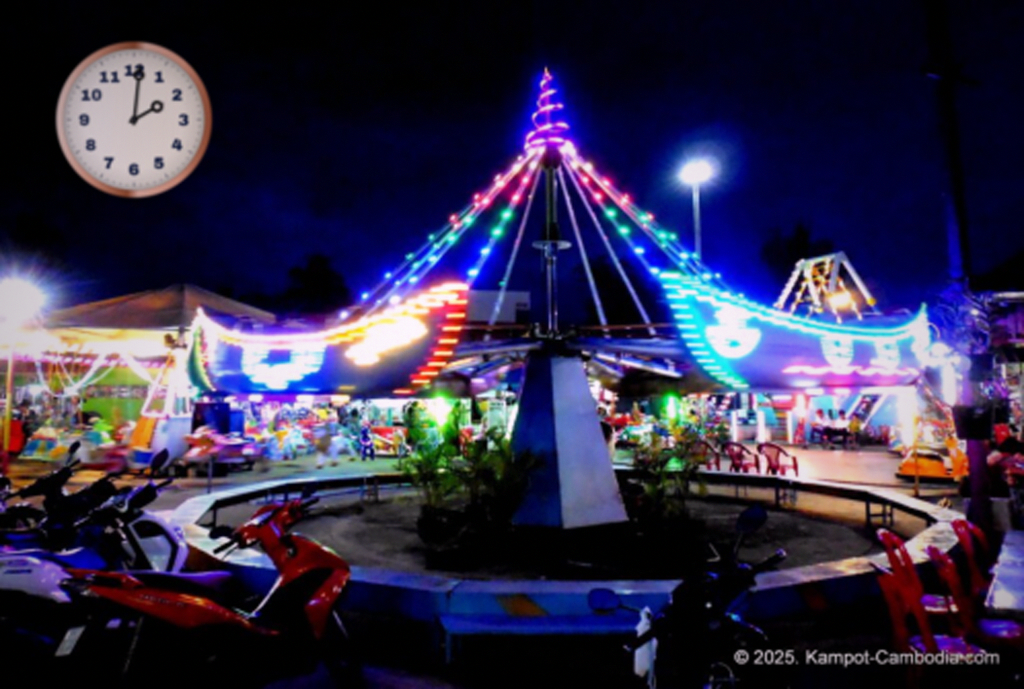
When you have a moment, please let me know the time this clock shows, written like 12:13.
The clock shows 2:01
